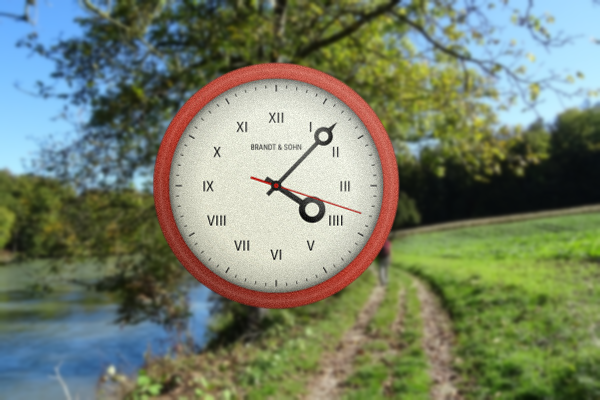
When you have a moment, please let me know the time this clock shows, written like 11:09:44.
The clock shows 4:07:18
